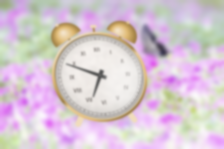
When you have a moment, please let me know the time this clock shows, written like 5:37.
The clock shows 6:49
